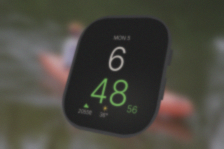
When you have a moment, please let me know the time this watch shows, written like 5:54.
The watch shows 6:48
